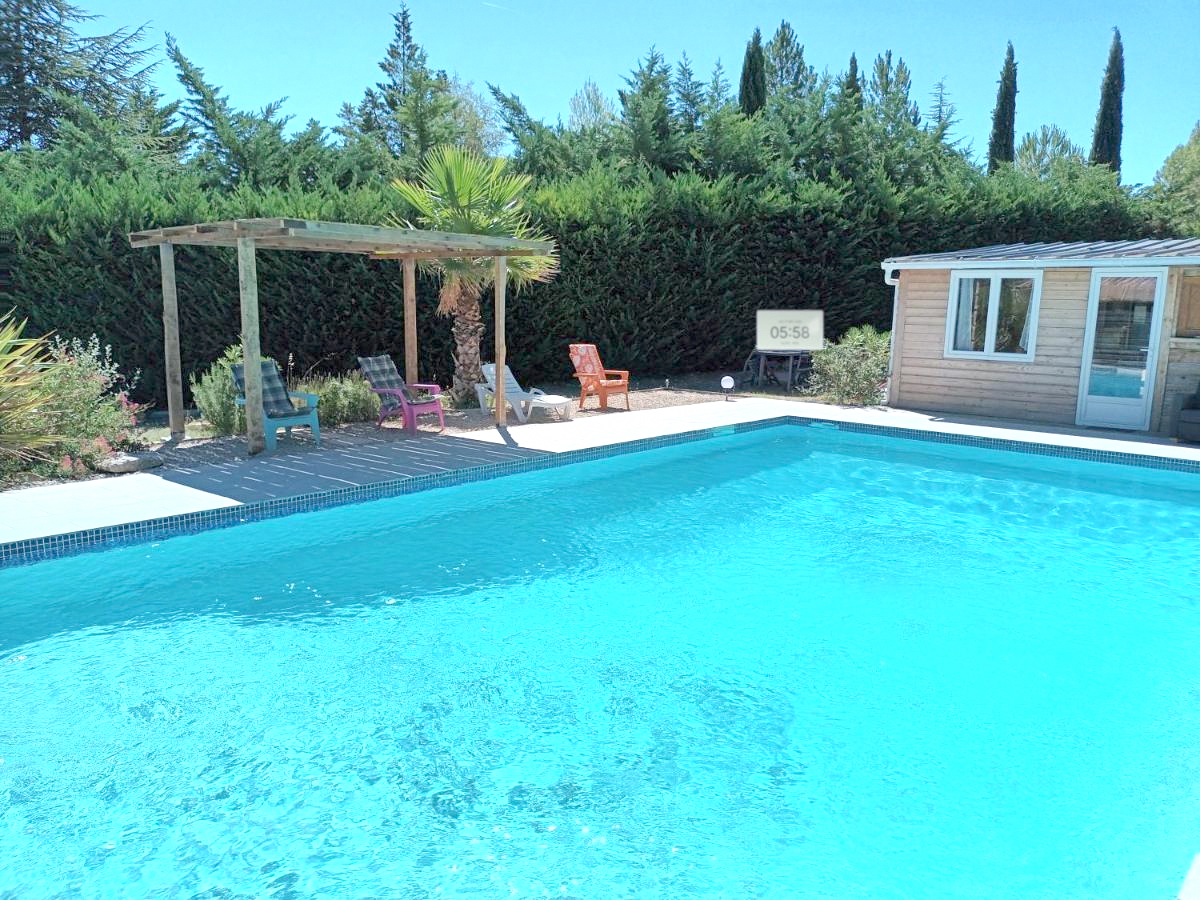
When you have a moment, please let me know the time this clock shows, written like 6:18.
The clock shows 5:58
